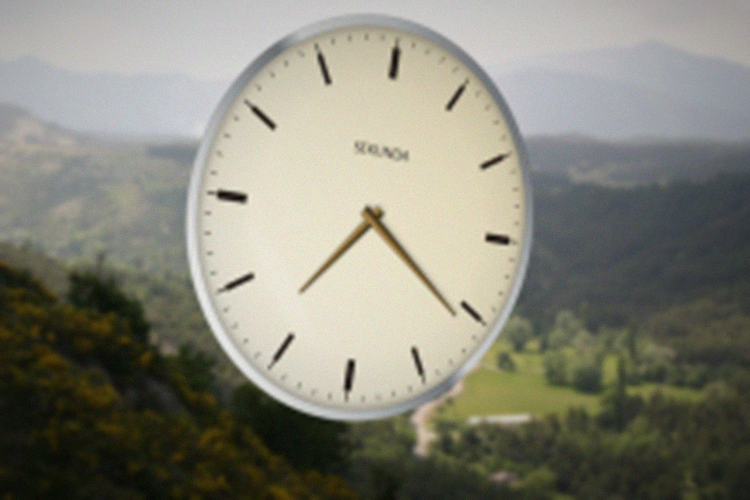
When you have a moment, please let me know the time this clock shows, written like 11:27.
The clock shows 7:21
